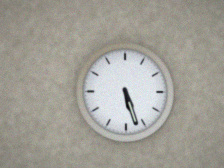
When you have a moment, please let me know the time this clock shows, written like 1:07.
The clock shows 5:27
